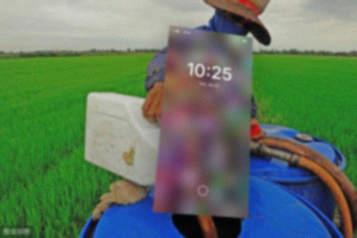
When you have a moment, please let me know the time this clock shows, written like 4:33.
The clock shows 10:25
